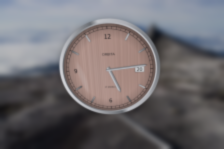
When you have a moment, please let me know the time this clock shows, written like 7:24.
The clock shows 5:14
